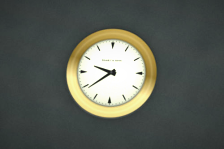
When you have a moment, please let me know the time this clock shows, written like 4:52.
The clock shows 9:39
